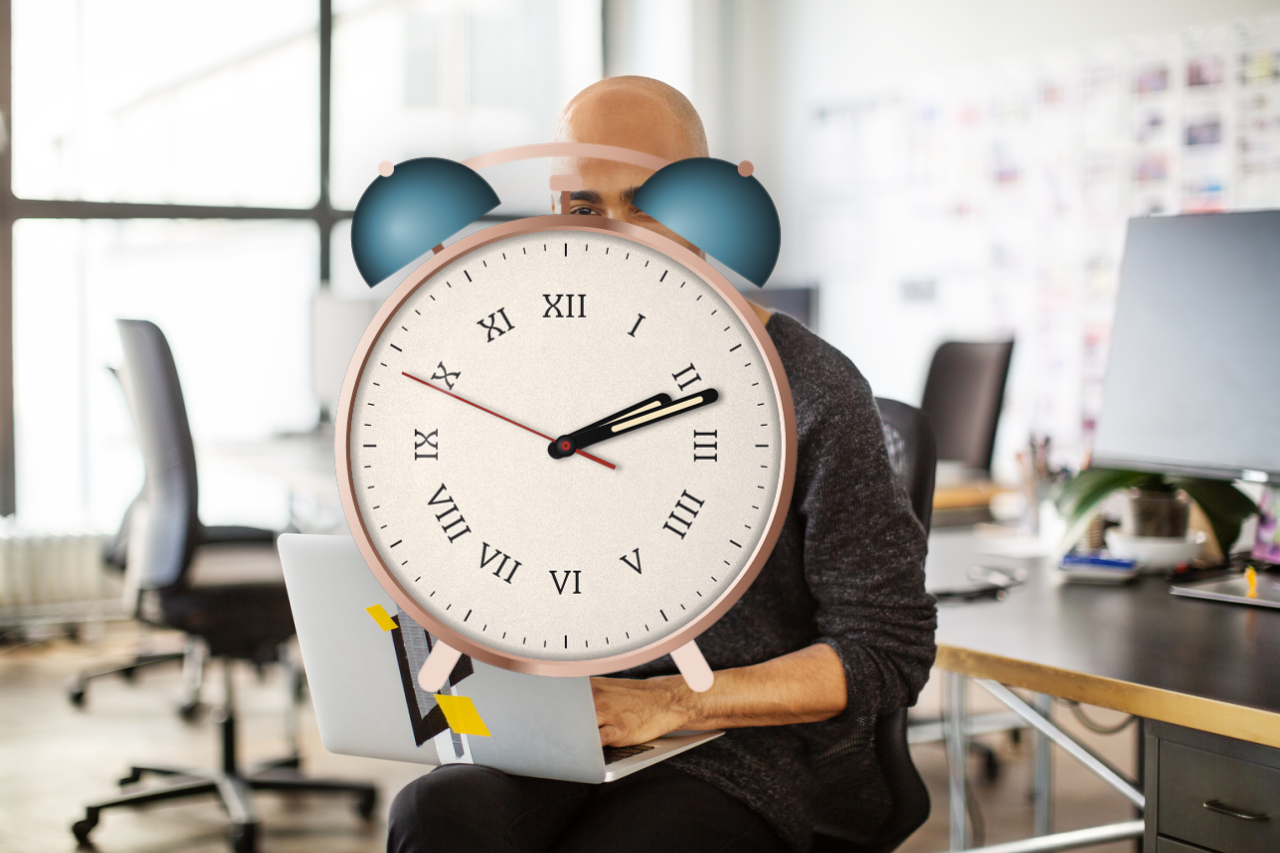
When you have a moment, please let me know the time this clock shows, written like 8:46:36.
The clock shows 2:11:49
